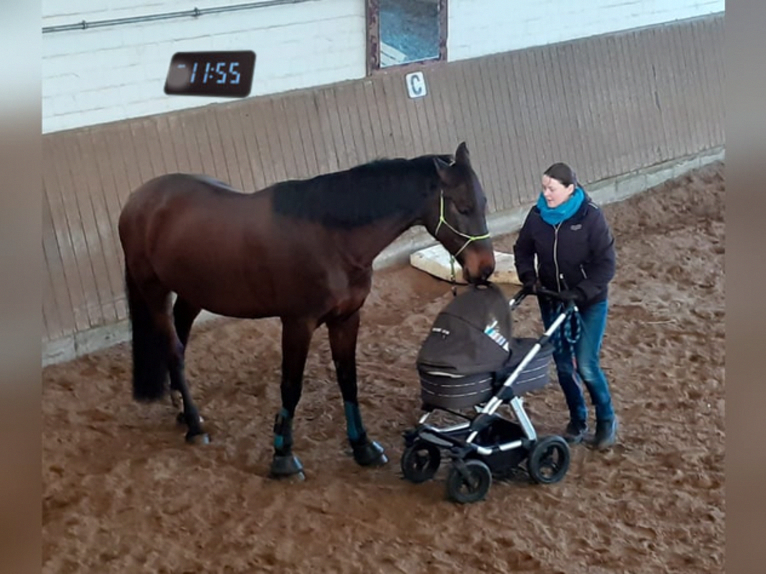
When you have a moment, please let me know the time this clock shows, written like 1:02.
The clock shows 11:55
